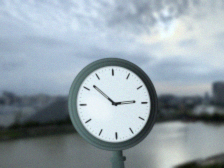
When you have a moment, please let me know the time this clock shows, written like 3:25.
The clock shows 2:52
